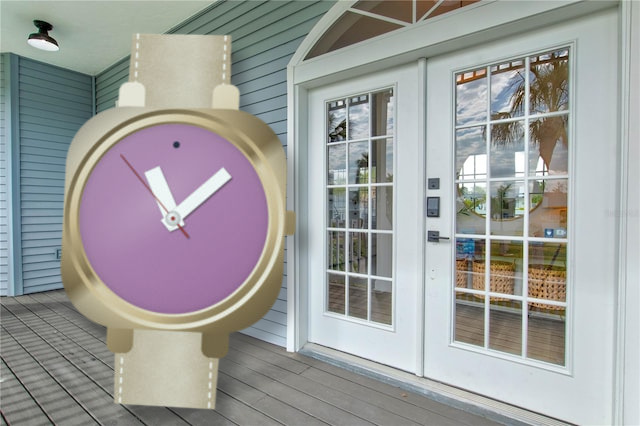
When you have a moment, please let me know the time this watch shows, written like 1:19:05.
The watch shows 11:07:53
